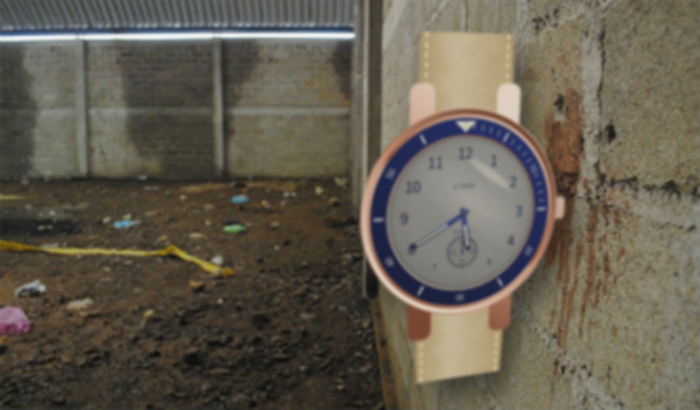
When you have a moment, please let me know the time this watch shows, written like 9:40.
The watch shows 5:40
